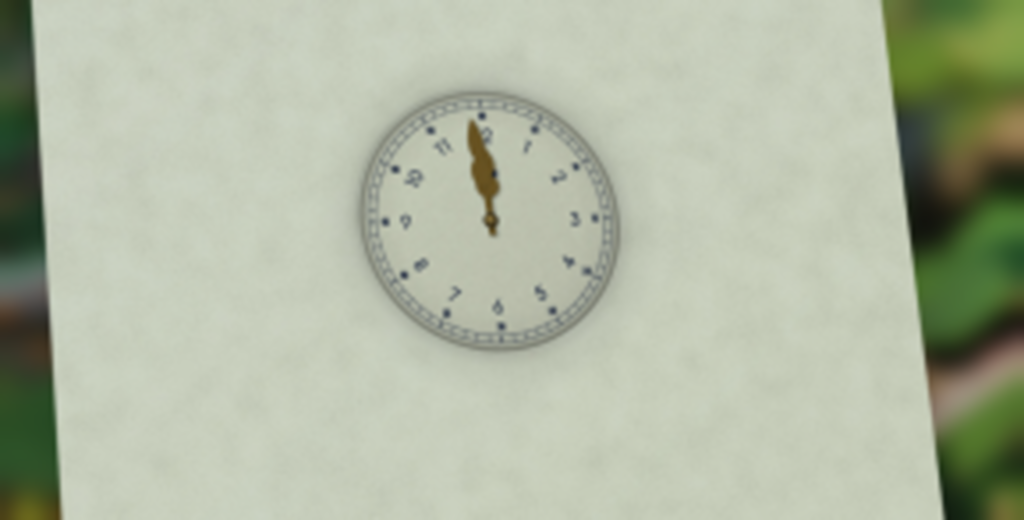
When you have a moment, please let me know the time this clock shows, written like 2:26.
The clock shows 11:59
